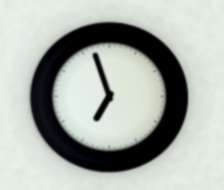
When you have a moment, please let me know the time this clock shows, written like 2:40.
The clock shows 6:57
